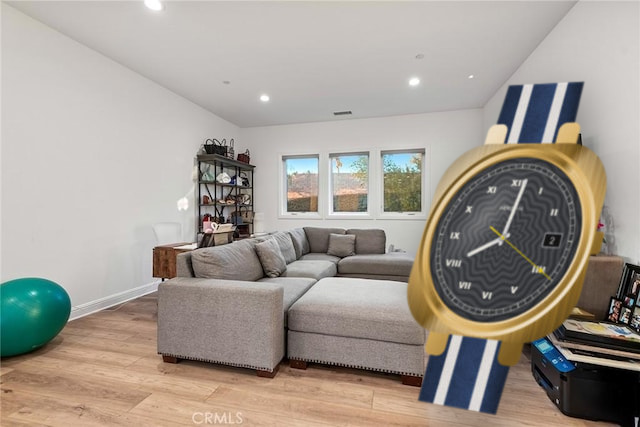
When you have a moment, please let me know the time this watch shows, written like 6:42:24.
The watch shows 8:01:20
